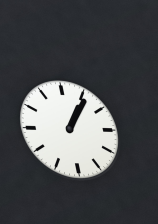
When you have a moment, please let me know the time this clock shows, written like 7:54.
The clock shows 1:06
